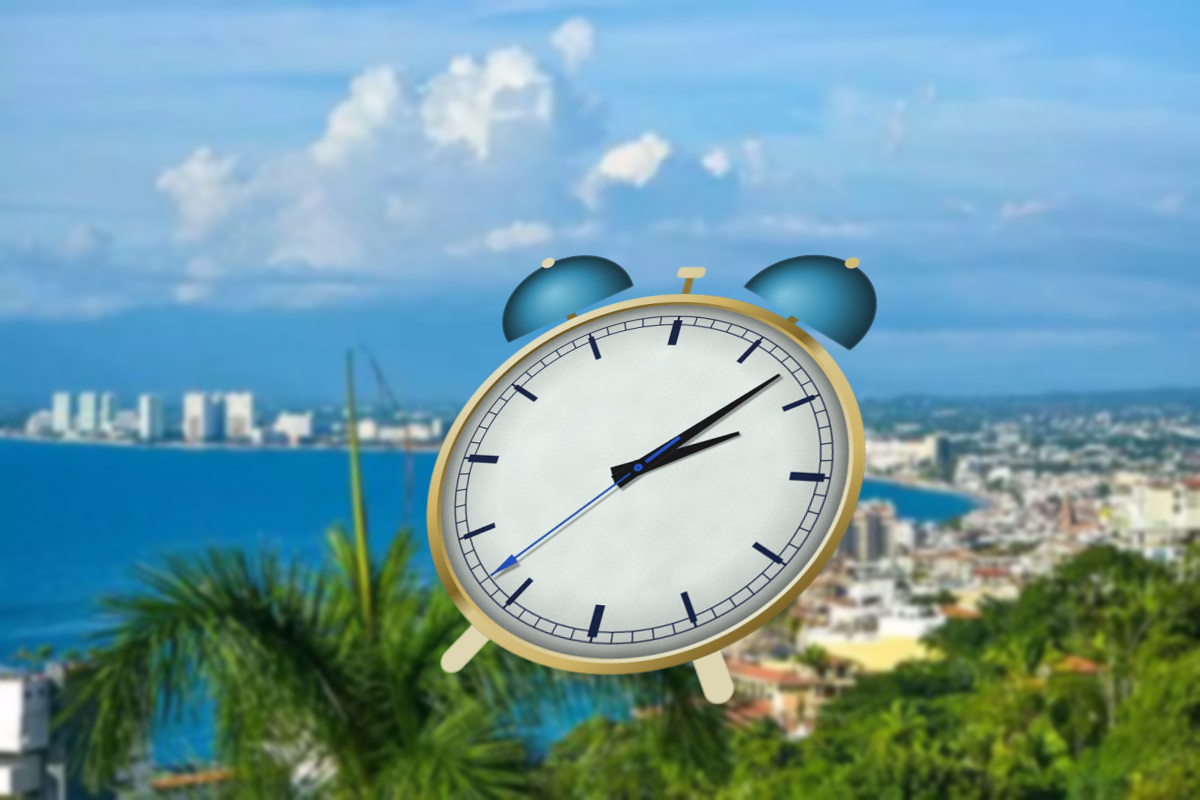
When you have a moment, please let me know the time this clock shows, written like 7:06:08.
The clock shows 2:07:37
